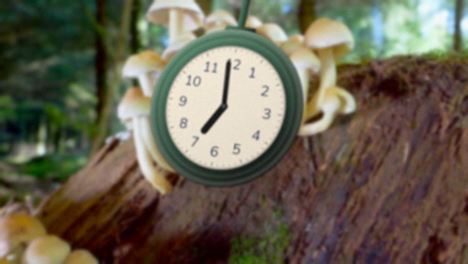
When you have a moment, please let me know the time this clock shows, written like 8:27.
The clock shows 6:59
